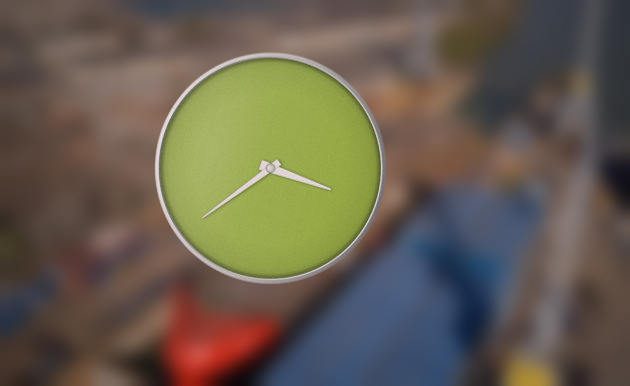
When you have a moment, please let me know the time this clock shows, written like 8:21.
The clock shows 3:39
